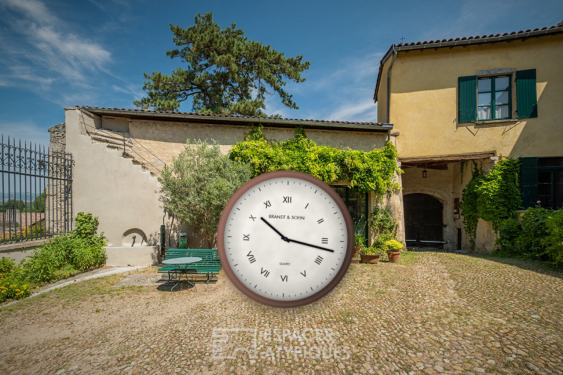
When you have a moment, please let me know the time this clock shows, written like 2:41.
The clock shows 10:17
